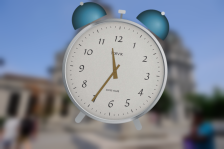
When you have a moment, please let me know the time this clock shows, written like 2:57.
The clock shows 11:35
